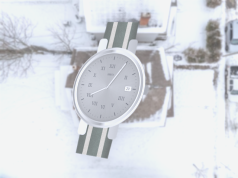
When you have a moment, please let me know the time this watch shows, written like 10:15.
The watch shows 8:05
